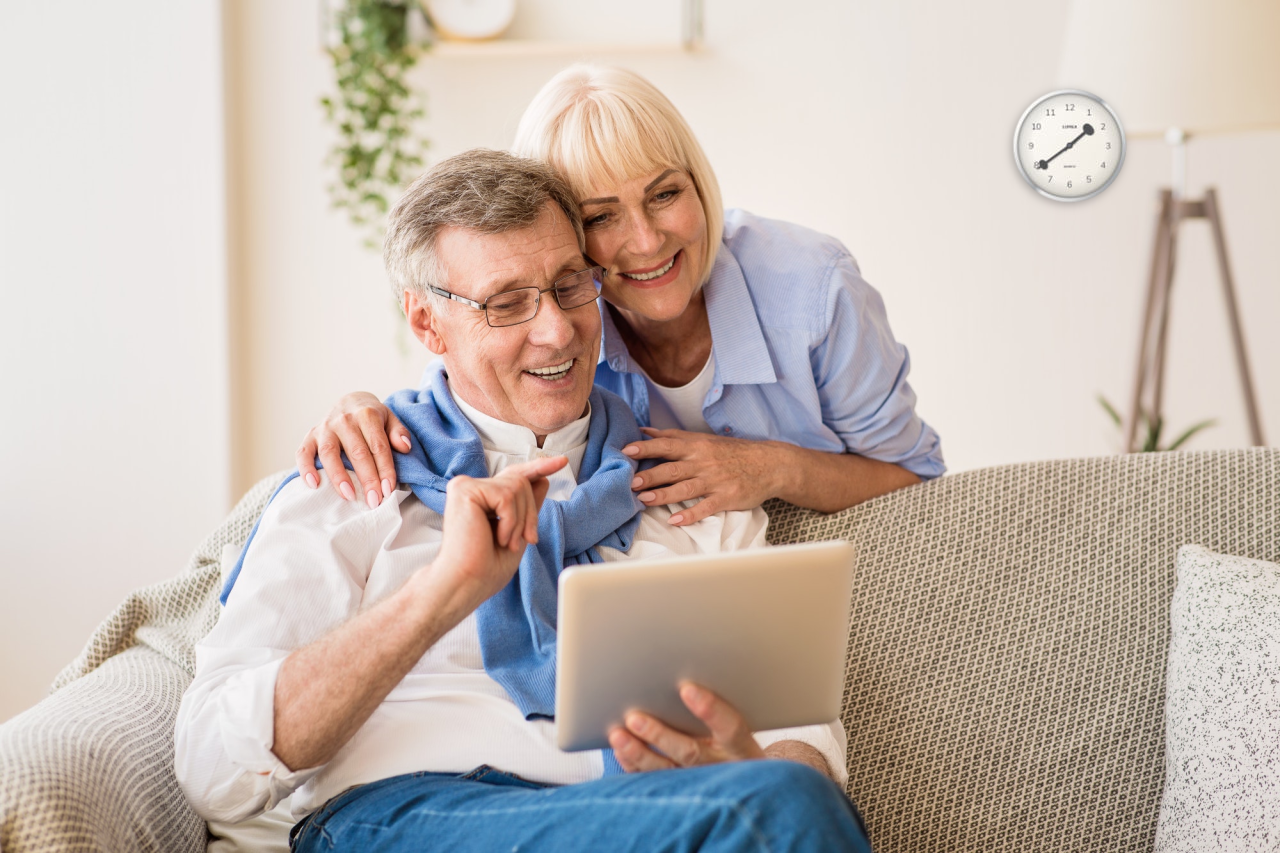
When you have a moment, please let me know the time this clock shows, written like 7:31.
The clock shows 1:39
